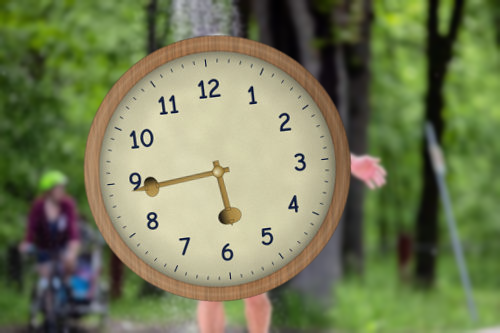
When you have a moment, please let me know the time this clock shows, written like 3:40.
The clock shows 5:44
